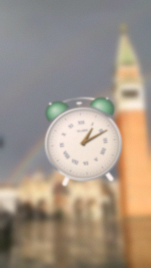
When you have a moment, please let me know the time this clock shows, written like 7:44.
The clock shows 1:11
